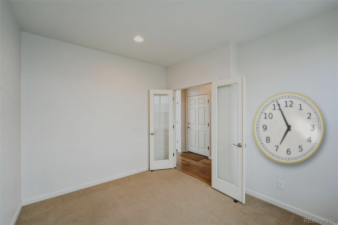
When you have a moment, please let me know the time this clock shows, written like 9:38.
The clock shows 6:56
